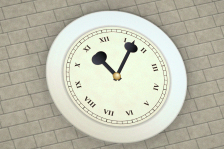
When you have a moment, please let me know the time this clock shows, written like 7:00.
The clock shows 11:07
